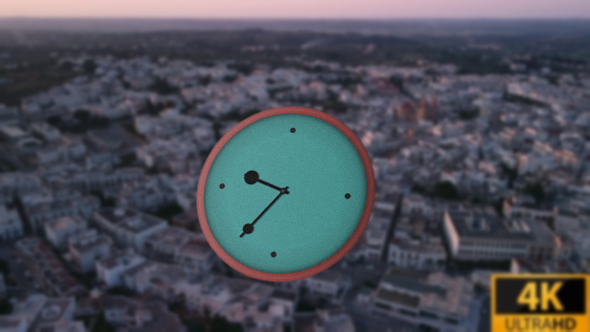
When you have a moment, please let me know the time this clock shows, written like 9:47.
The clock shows 9:36
